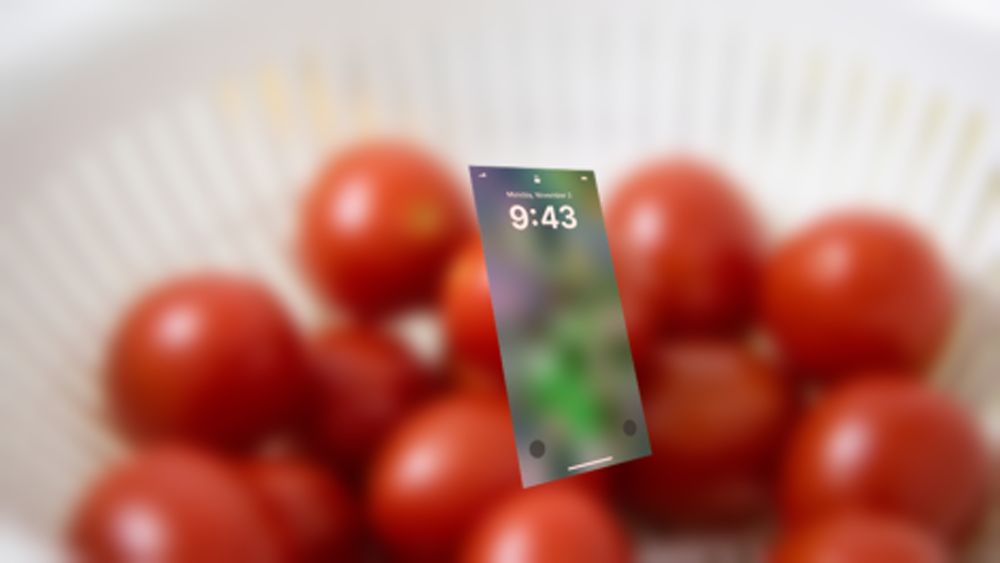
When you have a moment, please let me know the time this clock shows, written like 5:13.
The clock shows 9:43
